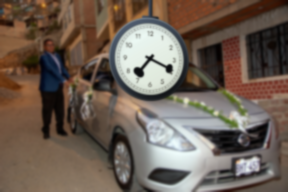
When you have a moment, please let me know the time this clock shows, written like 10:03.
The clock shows 7:19
